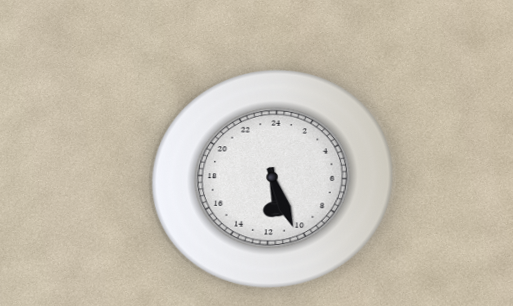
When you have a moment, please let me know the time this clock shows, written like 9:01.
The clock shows 11:26
